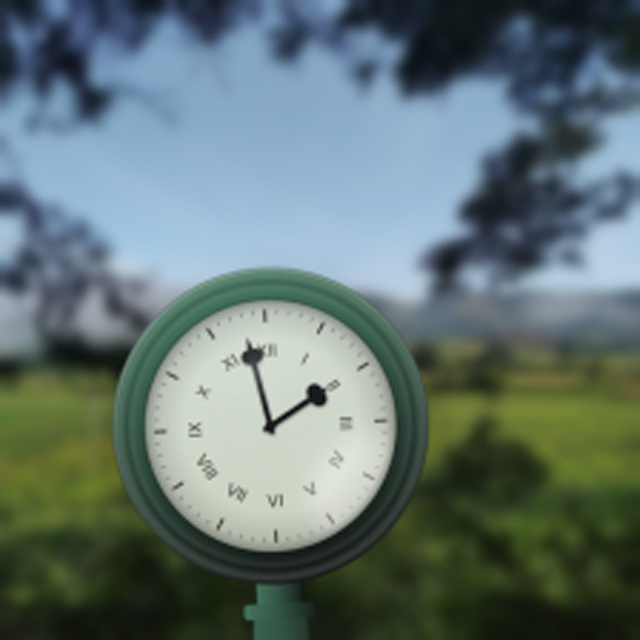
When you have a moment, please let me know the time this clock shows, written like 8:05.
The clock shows 1:58
